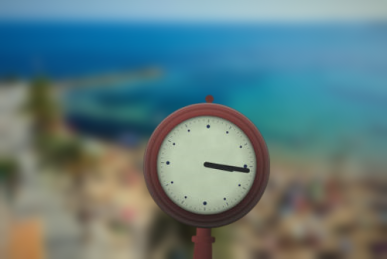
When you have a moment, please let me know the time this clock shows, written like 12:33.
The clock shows 3:16
